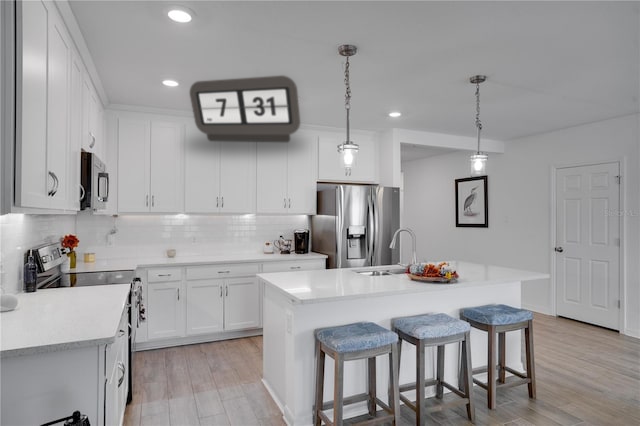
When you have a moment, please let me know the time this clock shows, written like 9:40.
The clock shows 7:31
